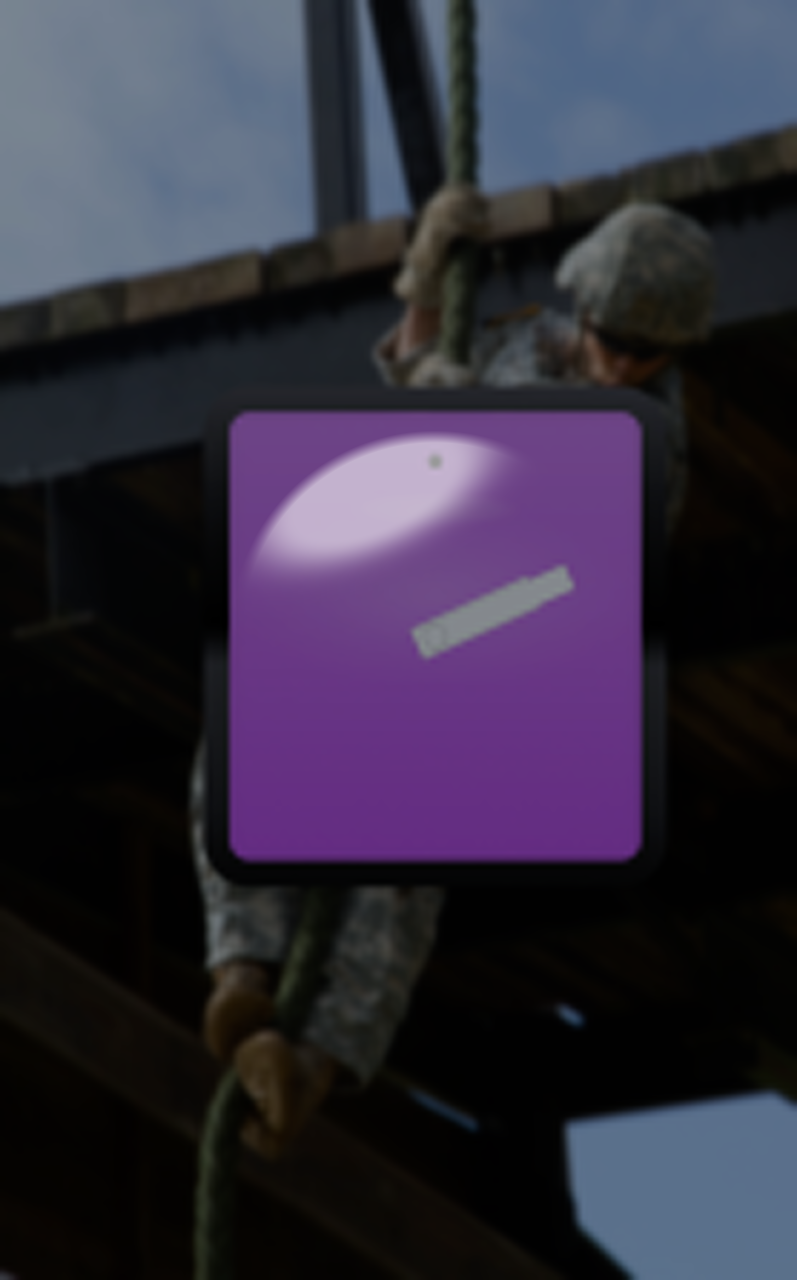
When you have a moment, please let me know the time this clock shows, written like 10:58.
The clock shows 2:11
